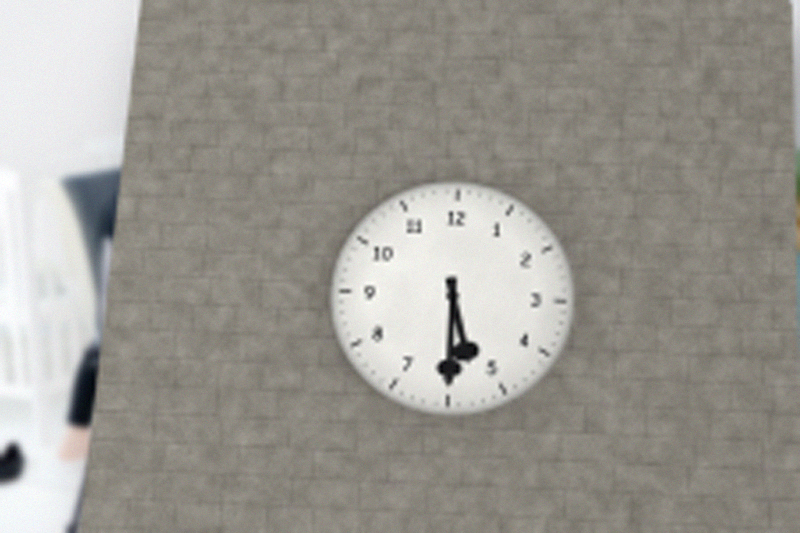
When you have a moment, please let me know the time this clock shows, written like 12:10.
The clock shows 5:30
